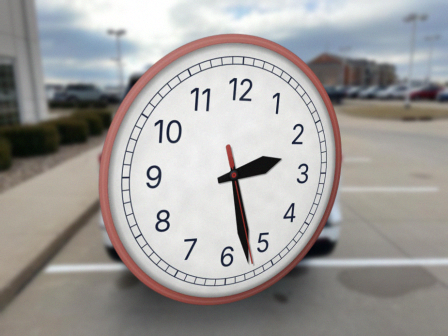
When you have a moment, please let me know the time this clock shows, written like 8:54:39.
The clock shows 2:27:27
